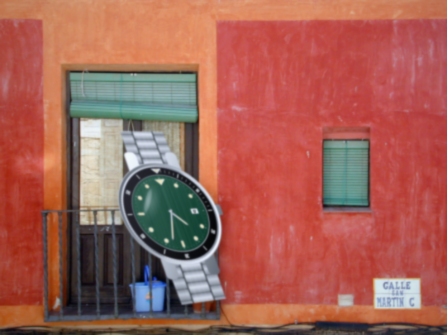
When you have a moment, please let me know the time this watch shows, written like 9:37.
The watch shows 4:33
